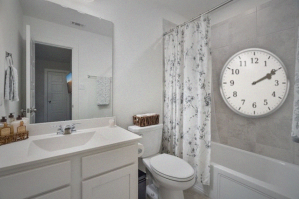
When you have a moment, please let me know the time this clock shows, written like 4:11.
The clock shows 2:10
